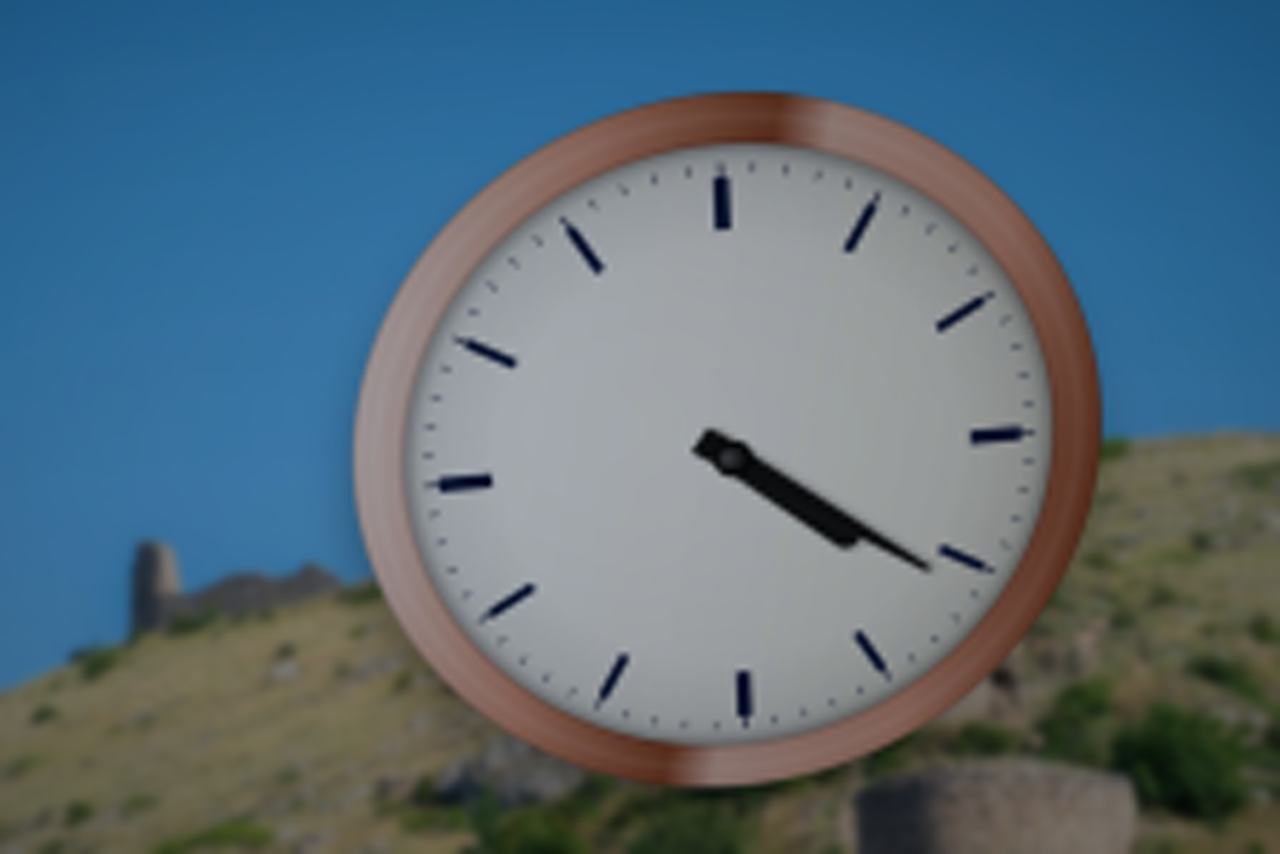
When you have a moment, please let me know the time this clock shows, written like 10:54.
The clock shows 4:21
